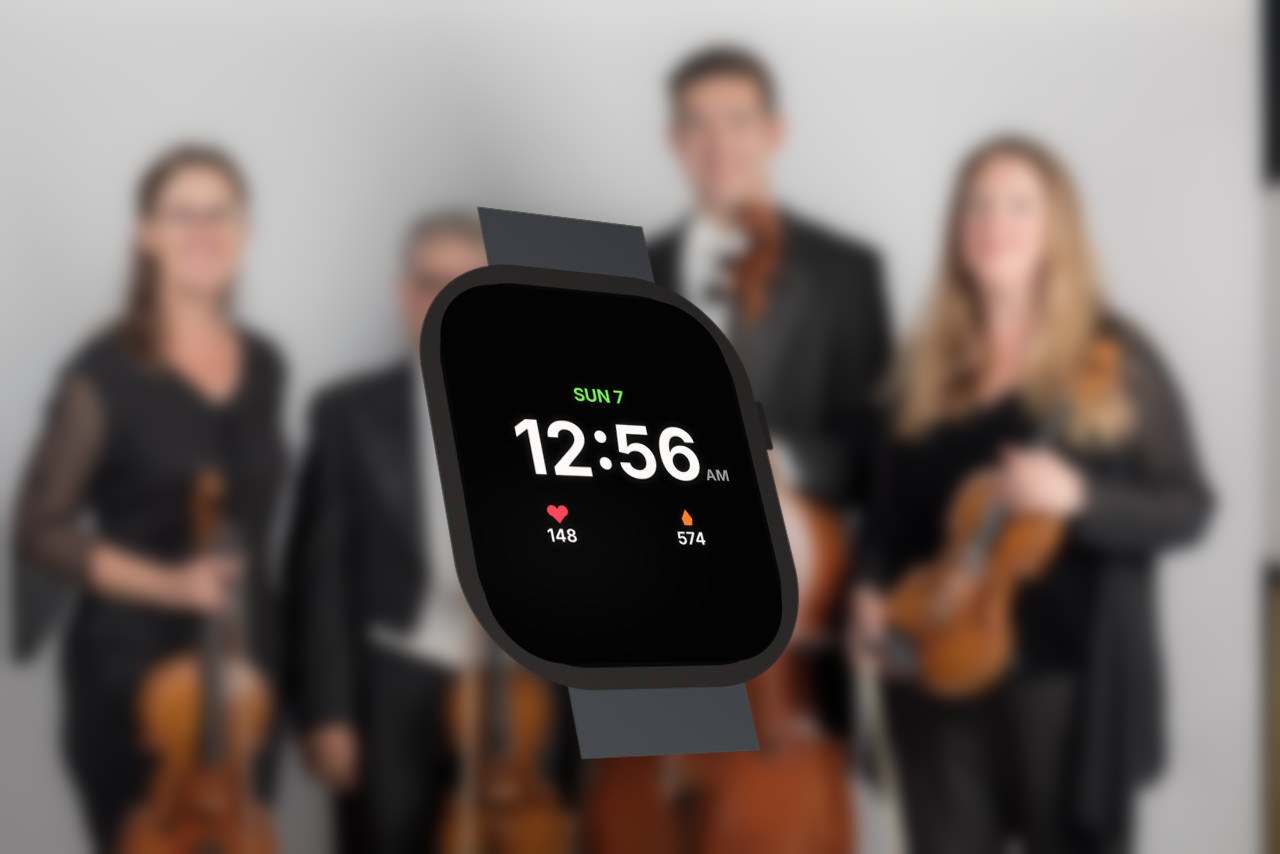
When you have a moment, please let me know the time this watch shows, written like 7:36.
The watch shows 12:56
